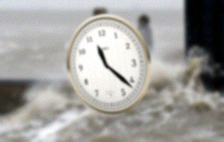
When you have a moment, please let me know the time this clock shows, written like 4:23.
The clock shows 11:22
